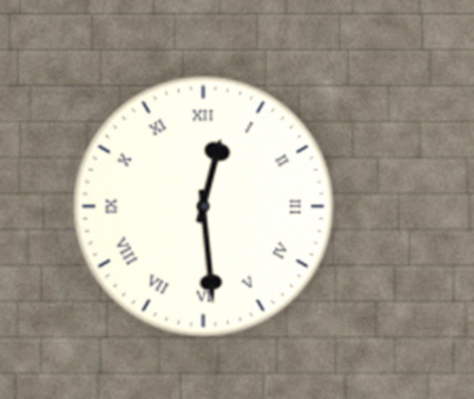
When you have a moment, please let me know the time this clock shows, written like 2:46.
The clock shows 12:29
